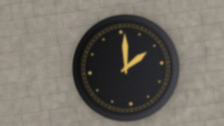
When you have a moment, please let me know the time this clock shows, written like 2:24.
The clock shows 2:01
